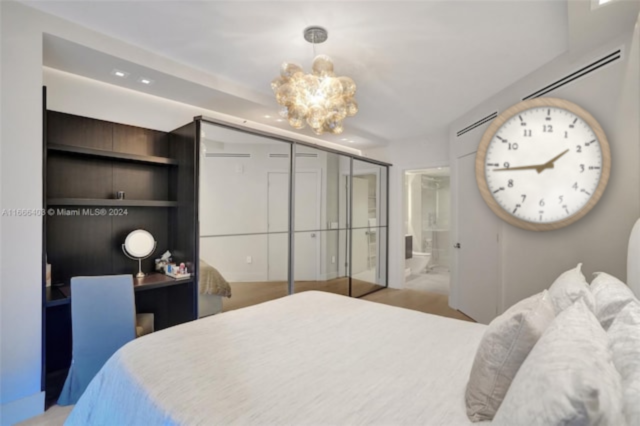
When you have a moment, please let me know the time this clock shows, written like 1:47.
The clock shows 1:44
